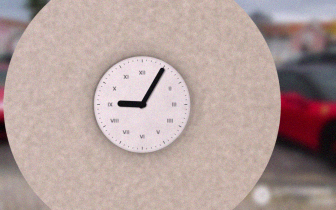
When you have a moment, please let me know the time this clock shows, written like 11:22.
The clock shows 9:05
